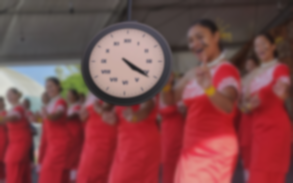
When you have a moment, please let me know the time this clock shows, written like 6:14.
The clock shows 4:21
